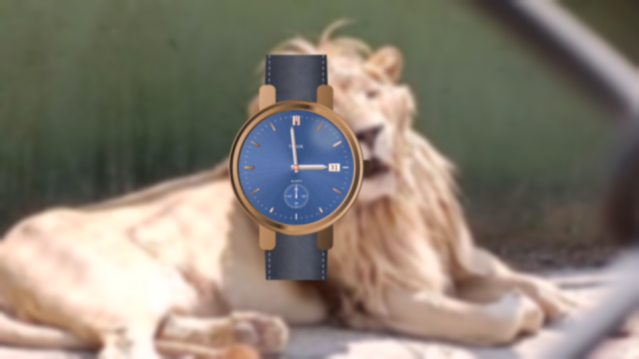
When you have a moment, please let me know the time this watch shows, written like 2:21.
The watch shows 2:59
